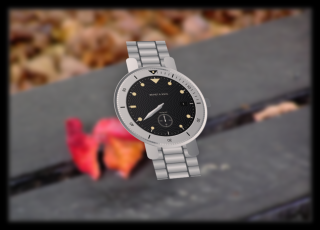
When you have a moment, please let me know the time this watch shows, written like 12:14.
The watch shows 7:39
